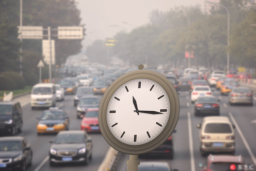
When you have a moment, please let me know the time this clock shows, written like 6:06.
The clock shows 11:16
